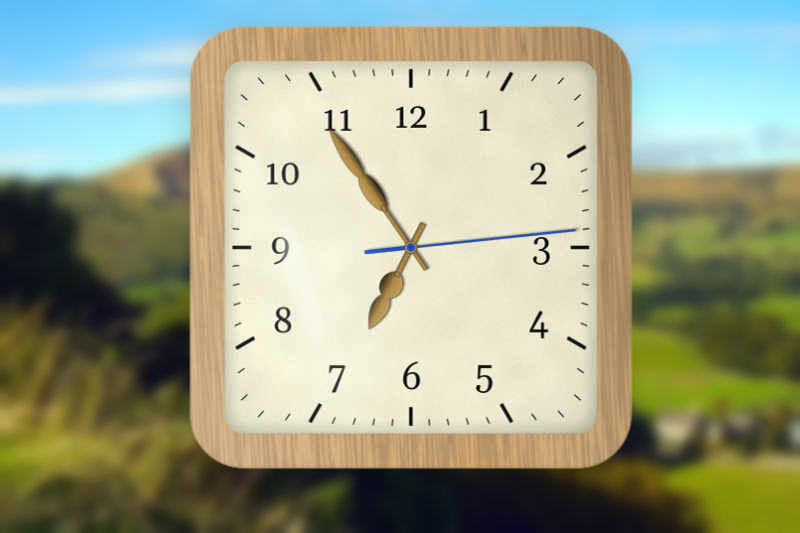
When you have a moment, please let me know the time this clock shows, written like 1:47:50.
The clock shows 6:54:14
